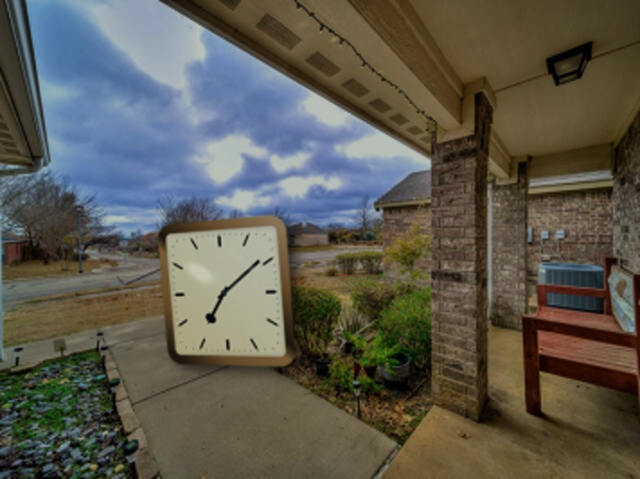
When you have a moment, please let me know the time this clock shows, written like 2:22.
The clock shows 7:09
